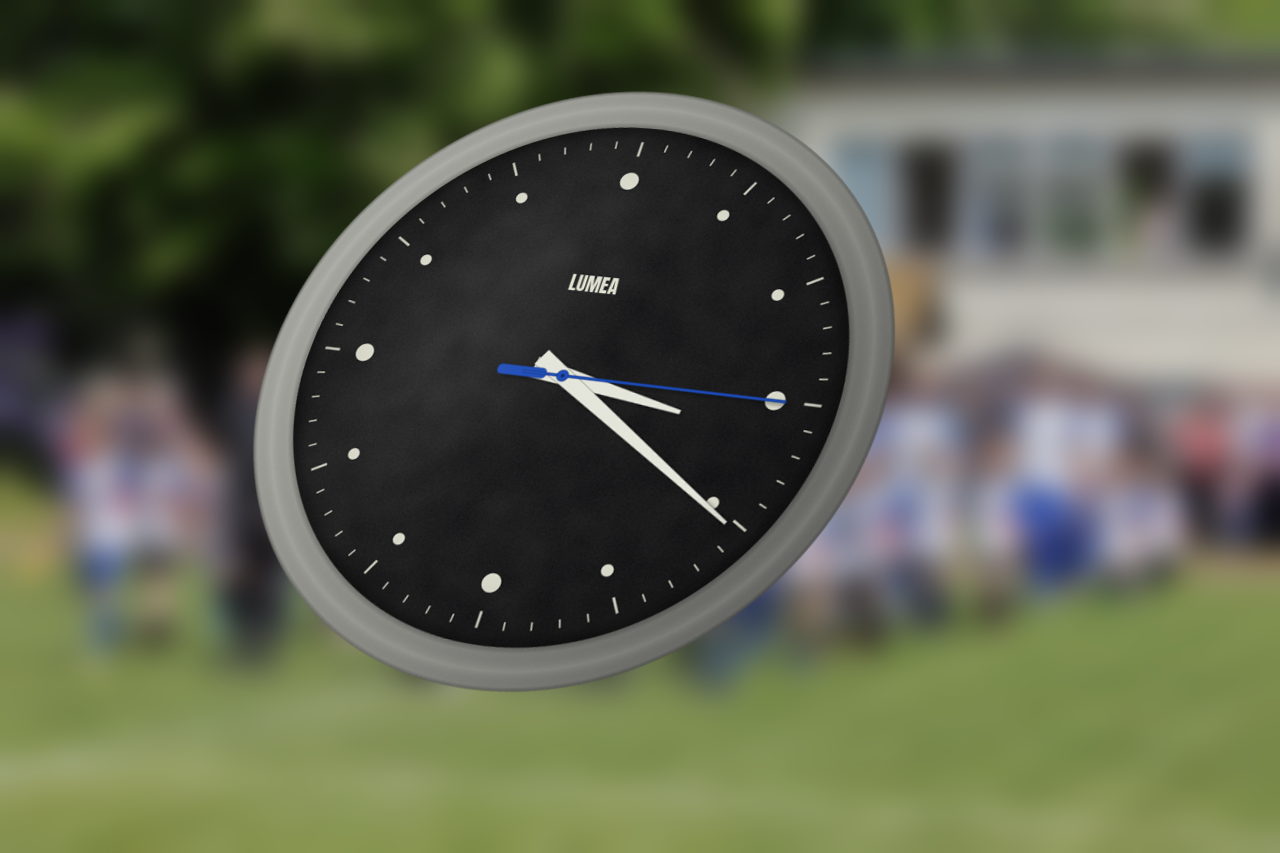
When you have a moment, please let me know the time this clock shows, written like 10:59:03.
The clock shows 3:20:15
